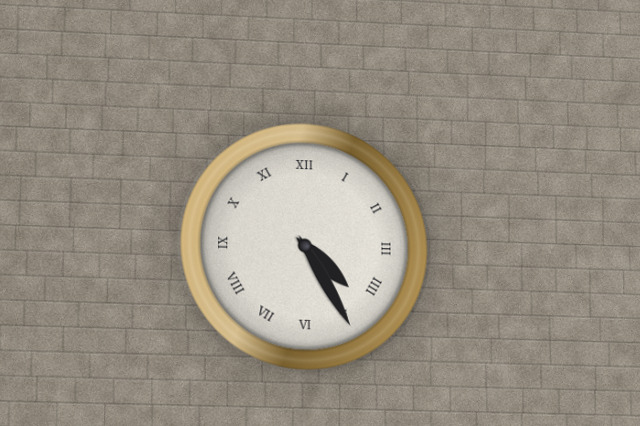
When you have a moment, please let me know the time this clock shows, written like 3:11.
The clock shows 4:25
